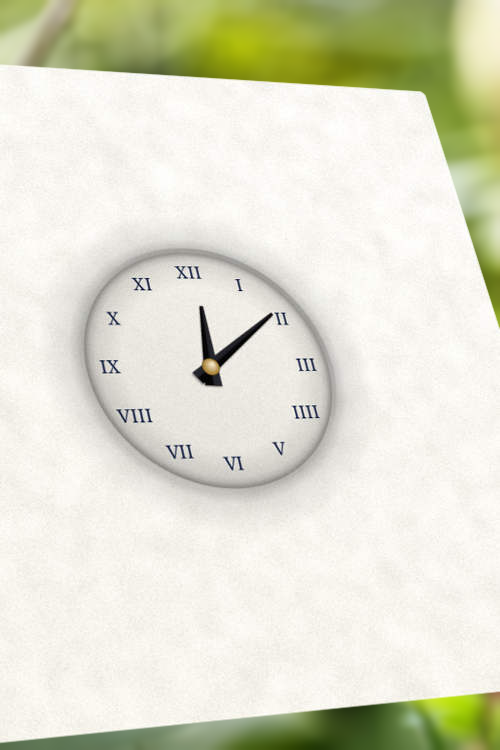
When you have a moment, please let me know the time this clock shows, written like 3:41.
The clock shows 12:09
